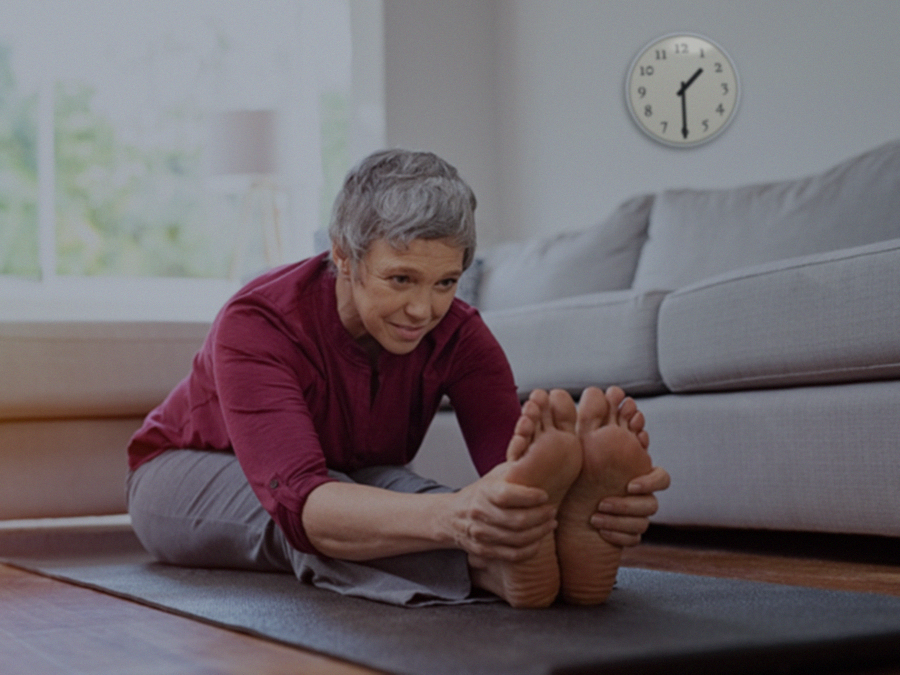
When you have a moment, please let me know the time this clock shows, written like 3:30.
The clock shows 1:30
